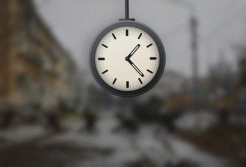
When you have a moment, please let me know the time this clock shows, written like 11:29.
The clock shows 1:23
